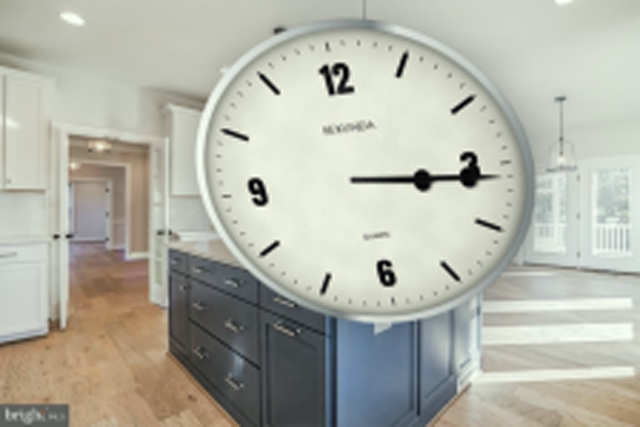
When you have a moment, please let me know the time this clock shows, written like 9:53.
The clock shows 3:16
